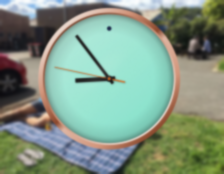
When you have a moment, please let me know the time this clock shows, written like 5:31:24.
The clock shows 8:53:47
